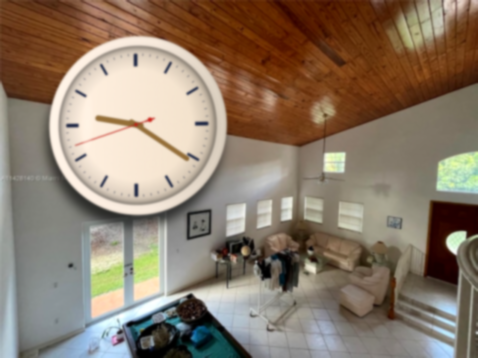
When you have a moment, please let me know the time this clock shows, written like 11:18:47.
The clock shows 9:20:42
